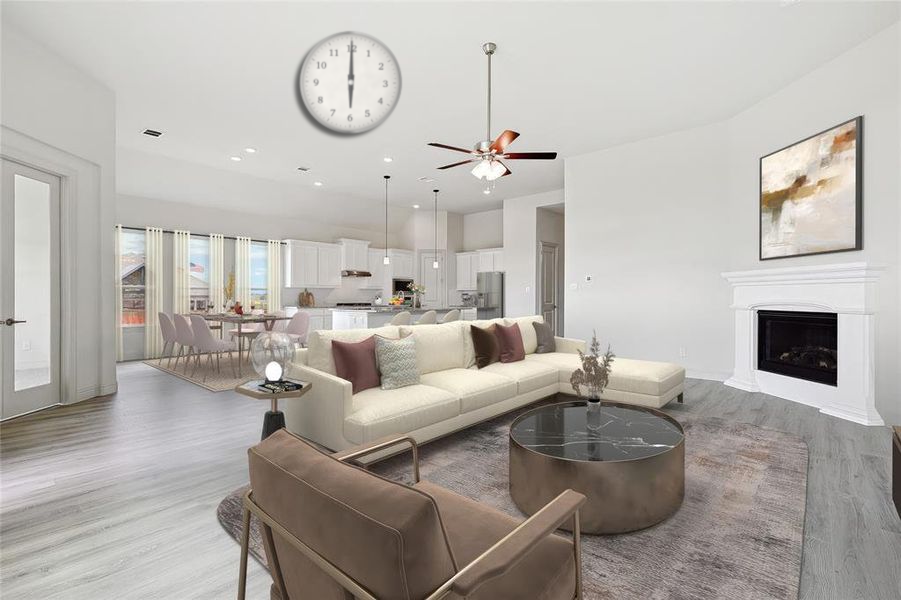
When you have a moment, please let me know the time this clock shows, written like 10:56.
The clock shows 6:00
